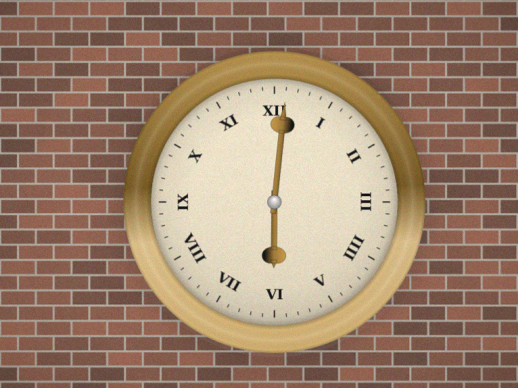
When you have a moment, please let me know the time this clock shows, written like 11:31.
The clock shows 6:01
